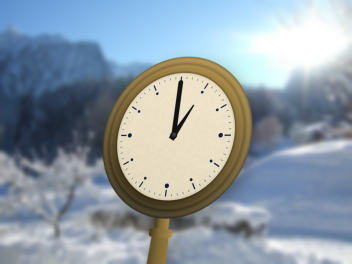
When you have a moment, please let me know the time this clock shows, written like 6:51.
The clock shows 1:00
